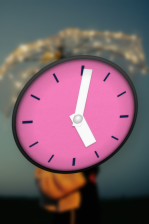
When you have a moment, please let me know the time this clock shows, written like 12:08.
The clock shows 5:01
